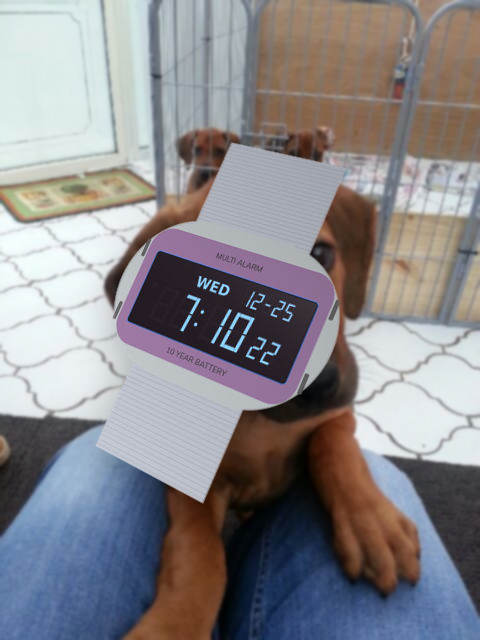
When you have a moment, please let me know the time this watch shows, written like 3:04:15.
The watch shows 7:10:22
